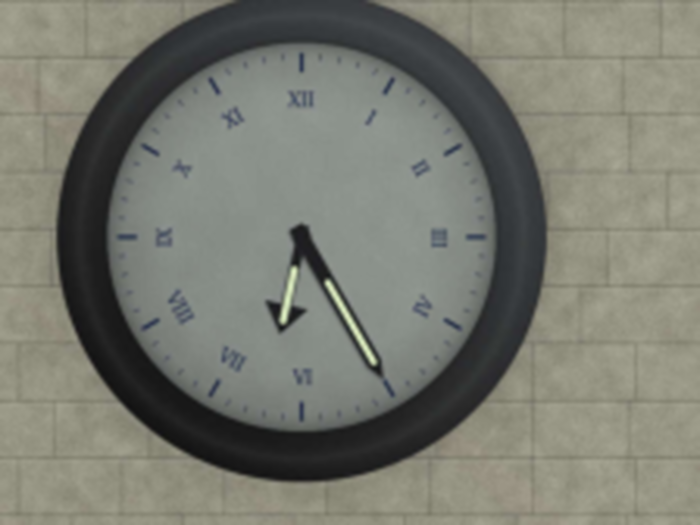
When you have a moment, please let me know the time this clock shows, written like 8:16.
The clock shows 6:25
